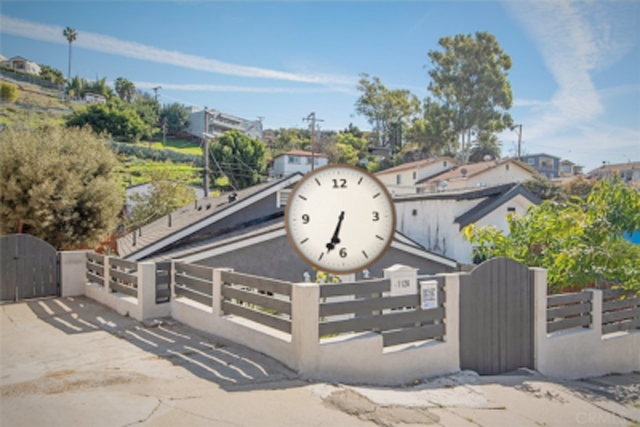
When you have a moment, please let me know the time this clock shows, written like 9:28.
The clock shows 6:34
